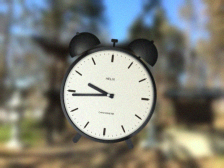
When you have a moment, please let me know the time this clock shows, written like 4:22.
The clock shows 9:44
